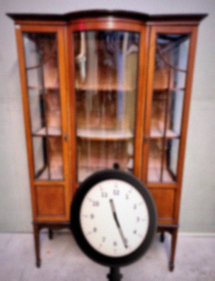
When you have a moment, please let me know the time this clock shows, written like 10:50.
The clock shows 11:26
